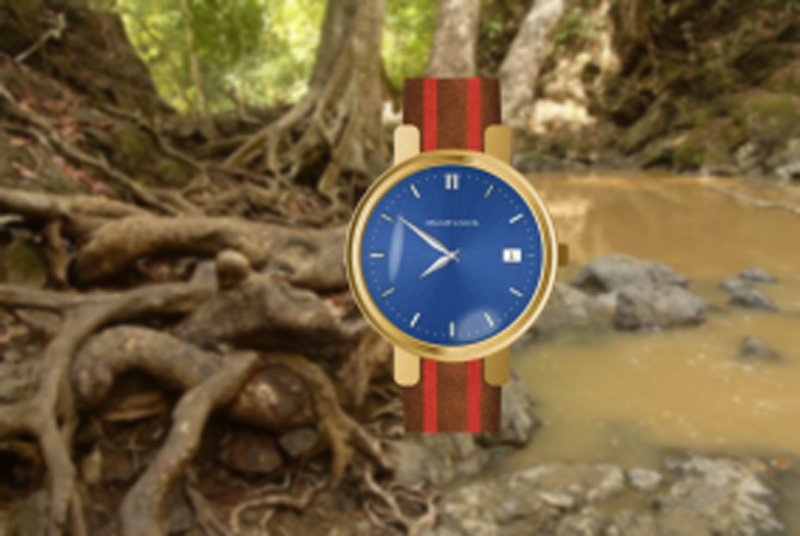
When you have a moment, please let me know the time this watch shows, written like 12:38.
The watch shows 7:51
